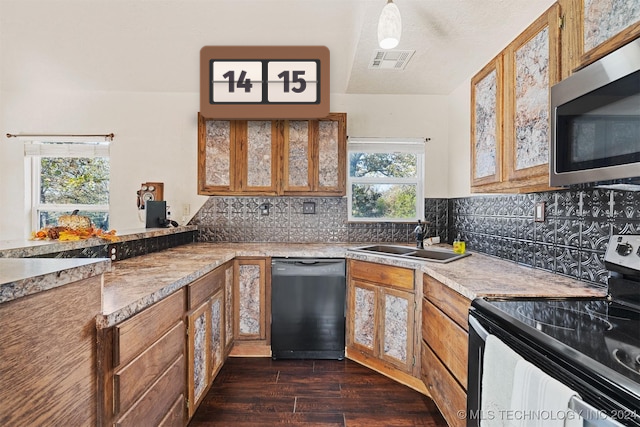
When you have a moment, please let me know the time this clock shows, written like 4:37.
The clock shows 14:15
